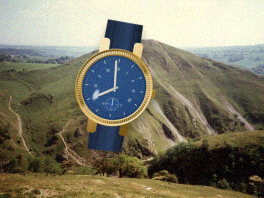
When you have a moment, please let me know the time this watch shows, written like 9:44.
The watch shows 7:59
